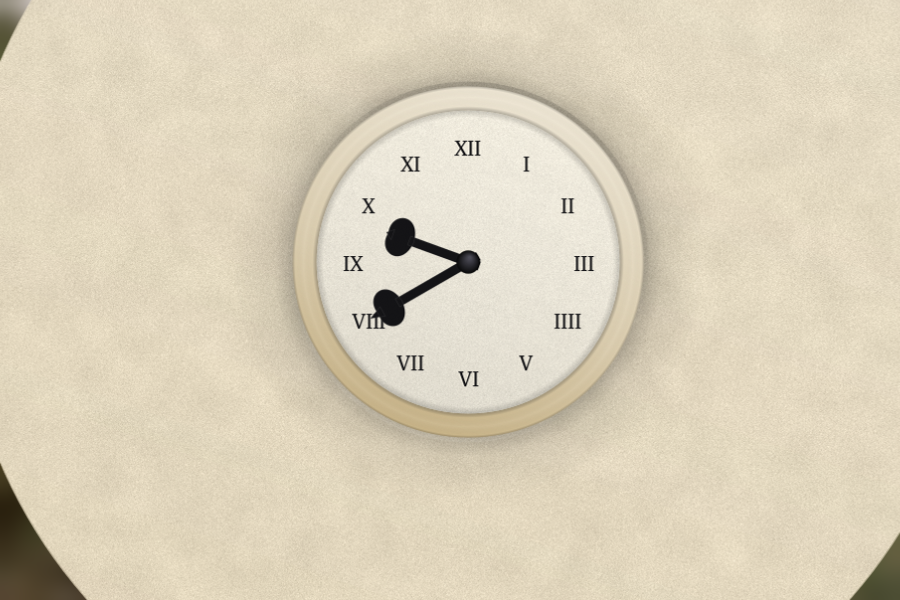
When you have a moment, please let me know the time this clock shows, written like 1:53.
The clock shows 9:40
